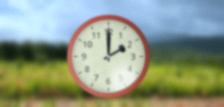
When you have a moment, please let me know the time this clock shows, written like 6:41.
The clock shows 2:00
